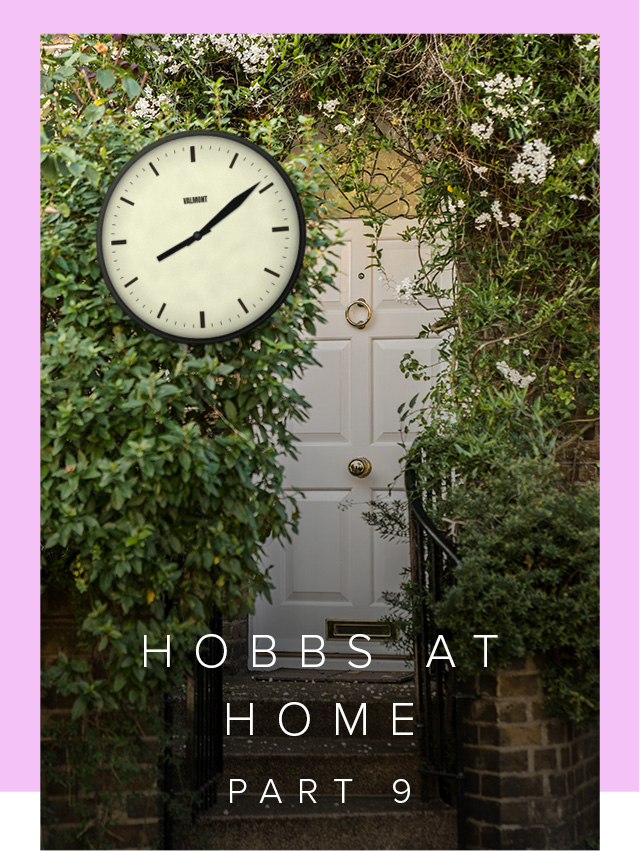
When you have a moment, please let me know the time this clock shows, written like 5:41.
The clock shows 8:09
